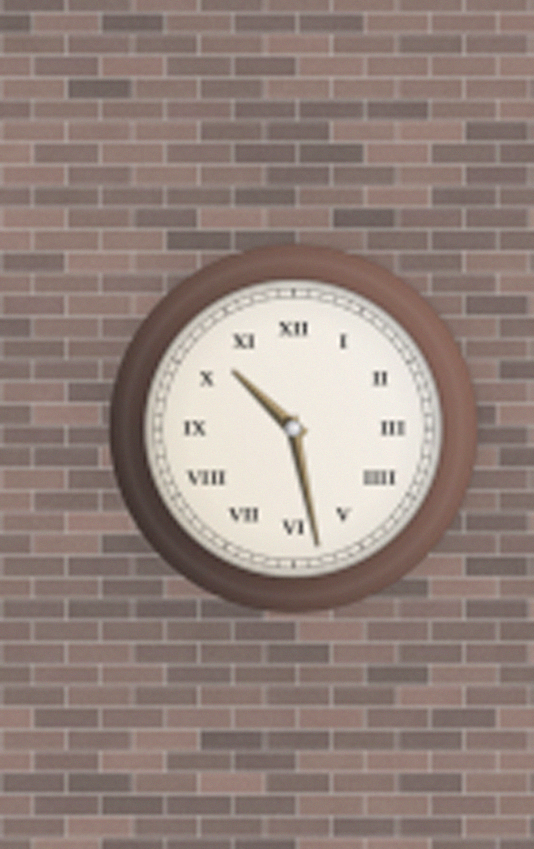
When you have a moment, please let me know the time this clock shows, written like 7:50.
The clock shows 10:28
